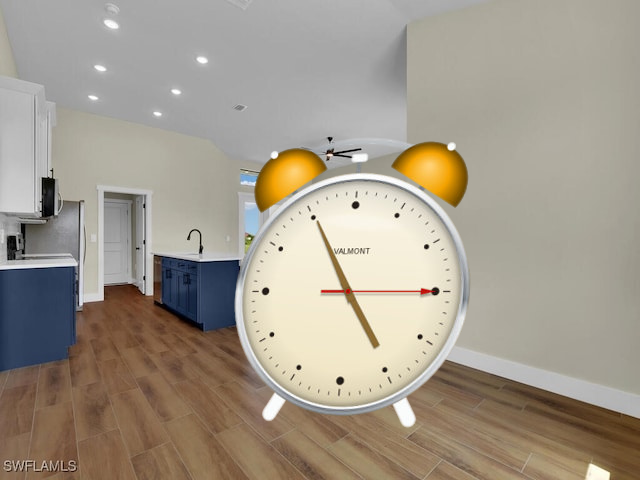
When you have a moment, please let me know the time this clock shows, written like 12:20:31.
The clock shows 4:55:15
